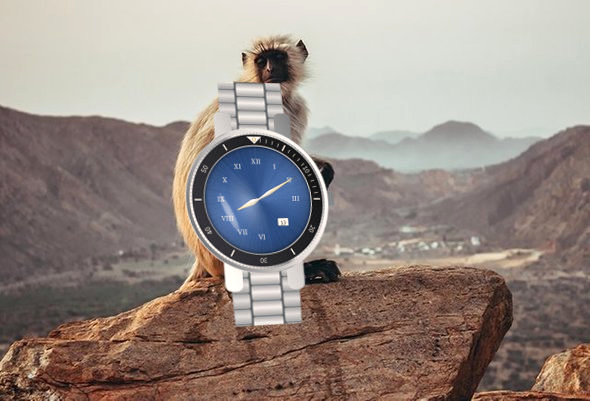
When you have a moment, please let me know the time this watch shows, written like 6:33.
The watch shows 8:10
